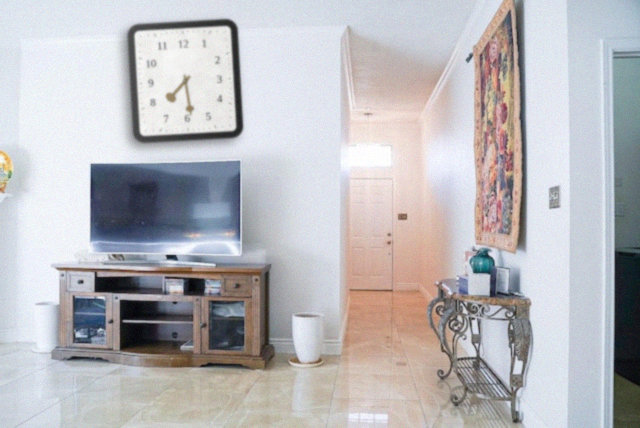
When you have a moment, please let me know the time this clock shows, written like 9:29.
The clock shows 7:29
